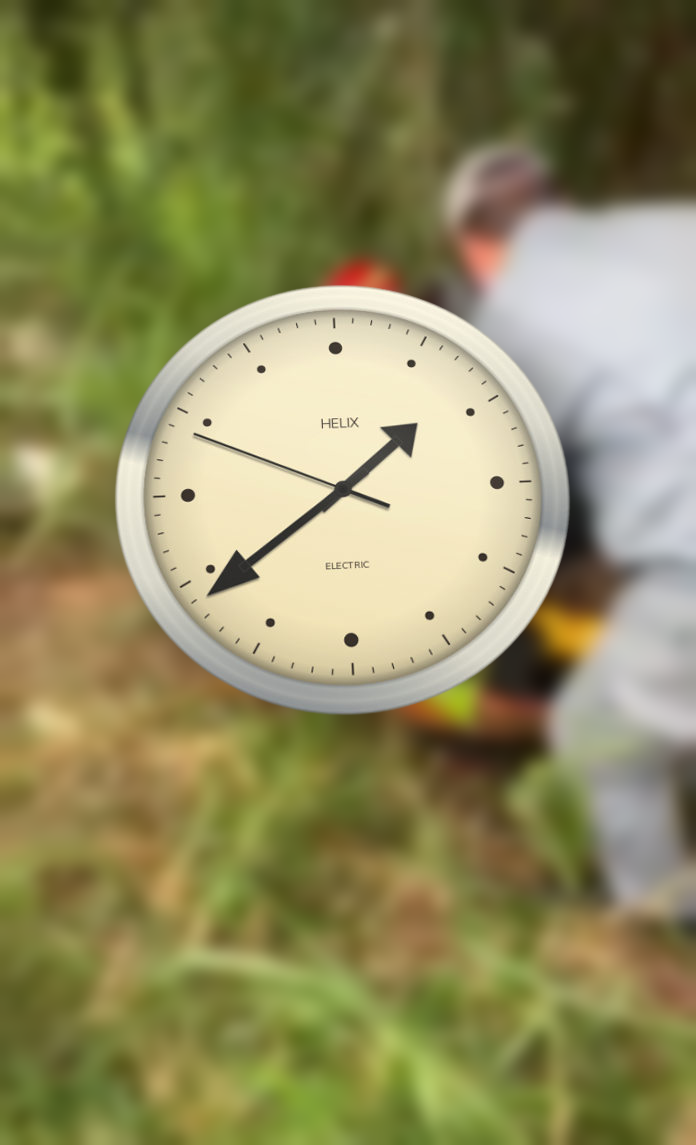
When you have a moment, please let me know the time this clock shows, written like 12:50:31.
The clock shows 1:38:49
